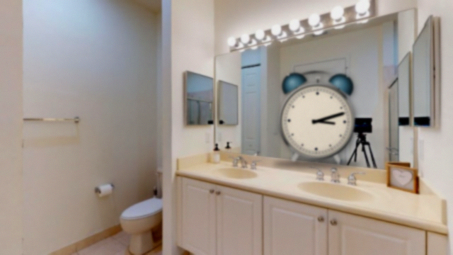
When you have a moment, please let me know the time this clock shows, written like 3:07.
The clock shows 3:12
